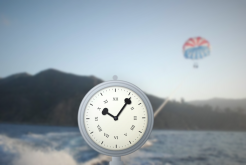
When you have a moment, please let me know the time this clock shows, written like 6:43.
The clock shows 10:06
